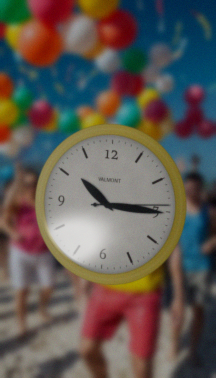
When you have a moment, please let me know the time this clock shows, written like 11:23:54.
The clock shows 10:15:14
